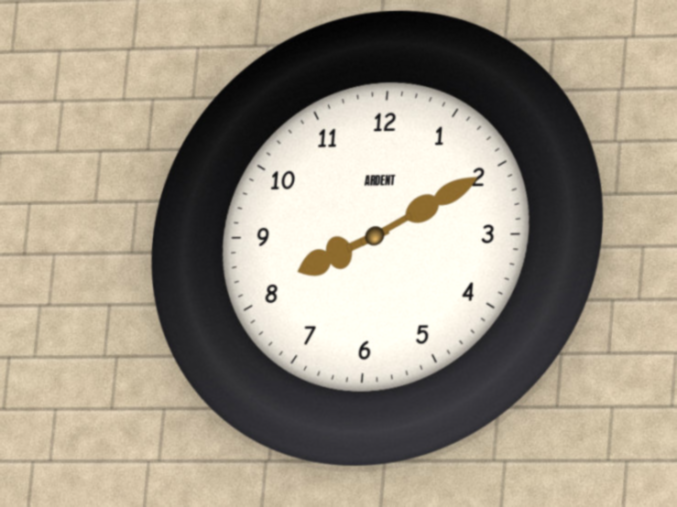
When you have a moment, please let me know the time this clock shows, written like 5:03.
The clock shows 8:10
